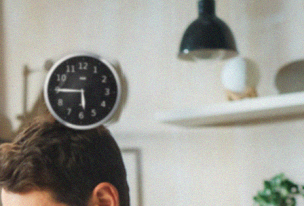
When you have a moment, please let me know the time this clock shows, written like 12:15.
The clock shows 5:45
